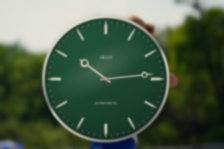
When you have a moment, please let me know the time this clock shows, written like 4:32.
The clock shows 10:14
